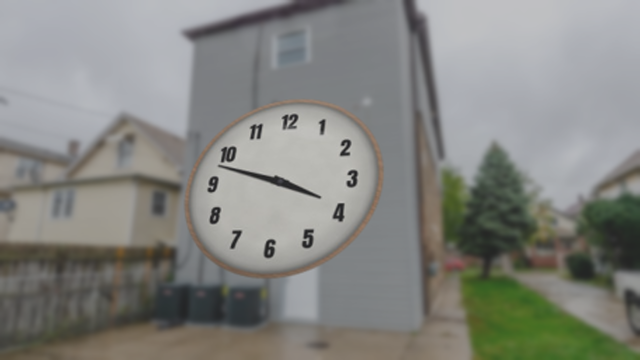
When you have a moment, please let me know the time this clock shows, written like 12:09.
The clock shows 3:48
